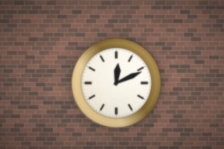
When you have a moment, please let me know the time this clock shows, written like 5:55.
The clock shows 12:11
